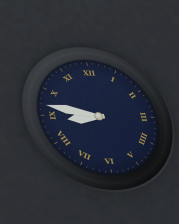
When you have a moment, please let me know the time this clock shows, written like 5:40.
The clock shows 8:47
